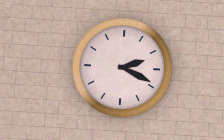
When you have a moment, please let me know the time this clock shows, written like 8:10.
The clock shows 2:19
